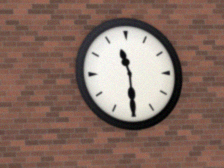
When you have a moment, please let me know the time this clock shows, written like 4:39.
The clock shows 11:30
